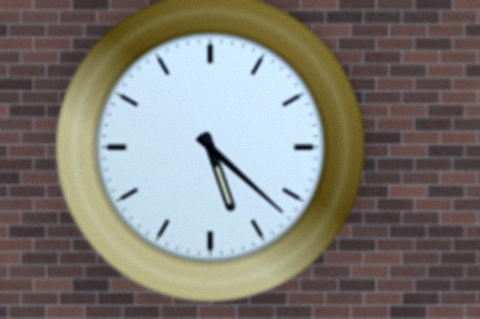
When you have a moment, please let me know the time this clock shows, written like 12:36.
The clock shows 5:22
